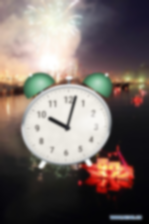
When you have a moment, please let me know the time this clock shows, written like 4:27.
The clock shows 10:02
